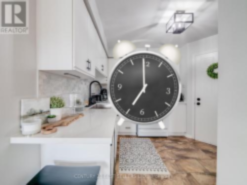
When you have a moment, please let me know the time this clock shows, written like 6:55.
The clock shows 6:59
